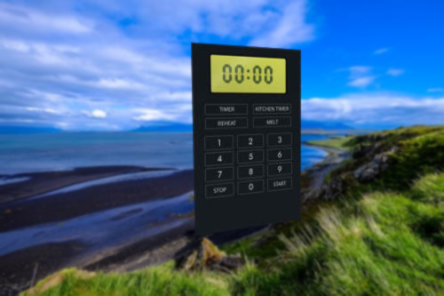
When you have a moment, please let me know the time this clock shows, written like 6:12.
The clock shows 0:00
